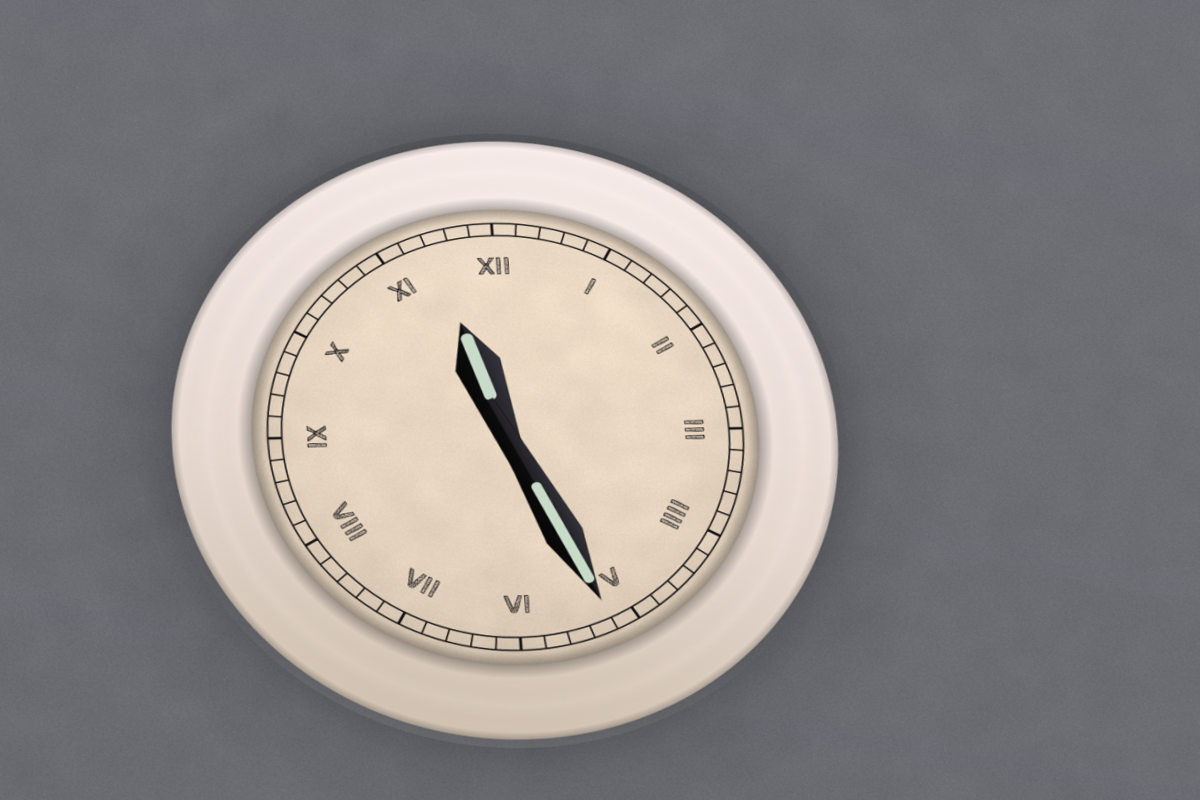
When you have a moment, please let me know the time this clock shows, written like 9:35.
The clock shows 11:26
